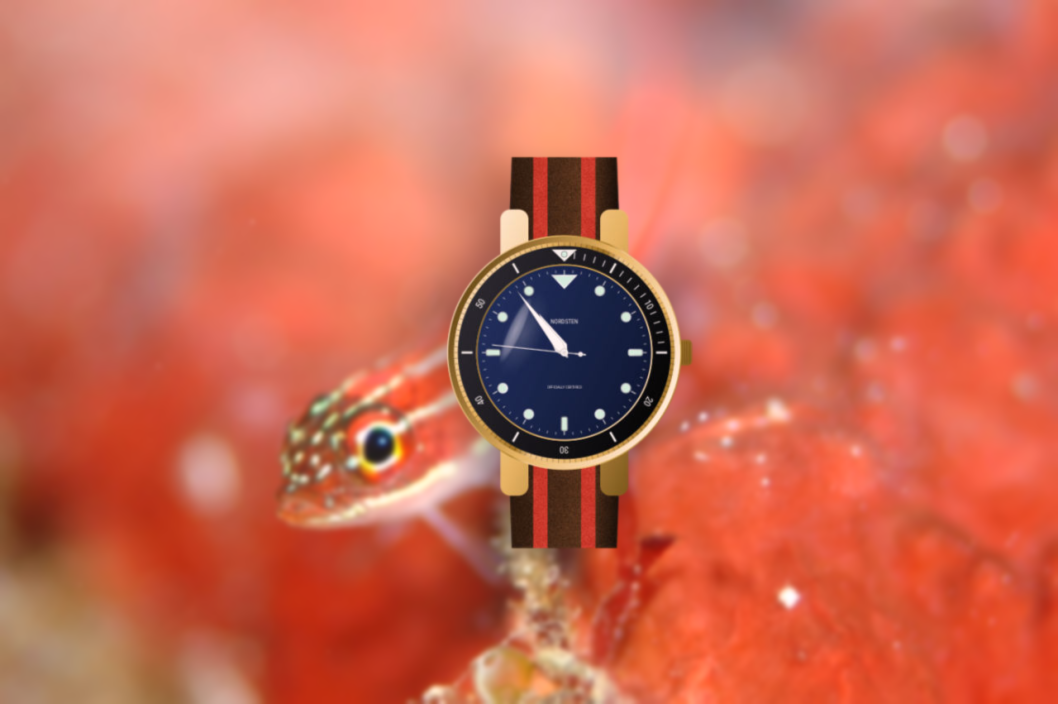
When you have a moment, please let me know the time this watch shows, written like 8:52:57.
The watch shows 10:53:46
